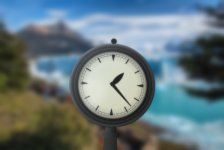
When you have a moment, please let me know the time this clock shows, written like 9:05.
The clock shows 1:23
